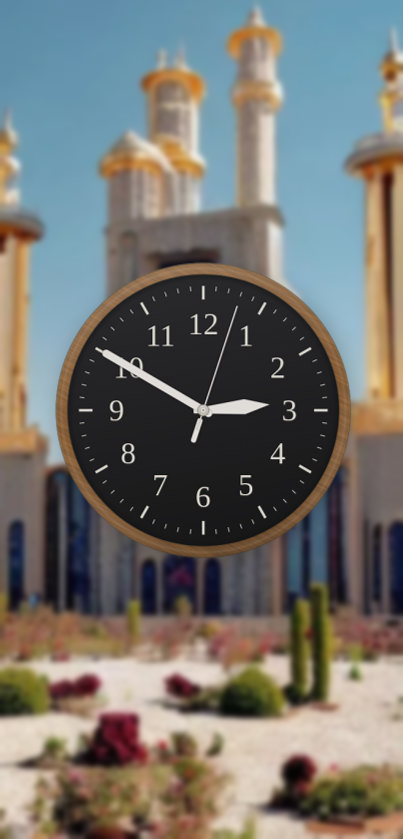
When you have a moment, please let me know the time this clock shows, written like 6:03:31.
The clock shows 2:50:03
